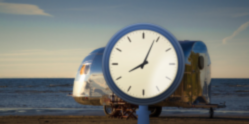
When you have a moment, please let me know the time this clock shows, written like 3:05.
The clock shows 8:04
